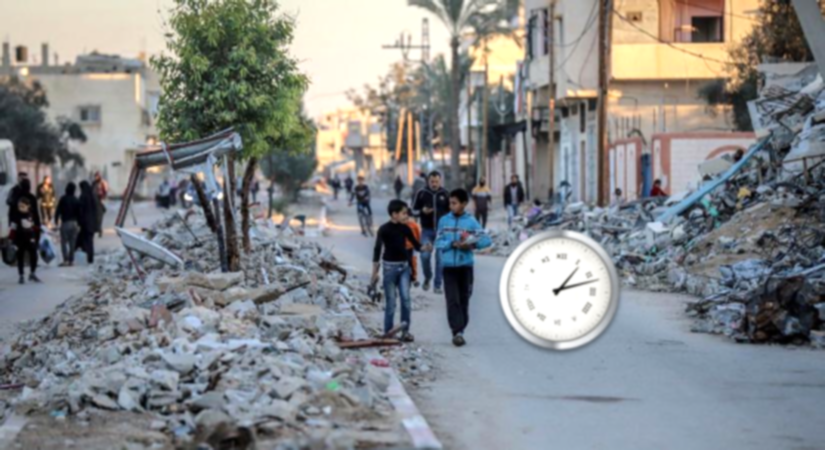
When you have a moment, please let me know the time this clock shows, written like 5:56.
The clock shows 1:12
